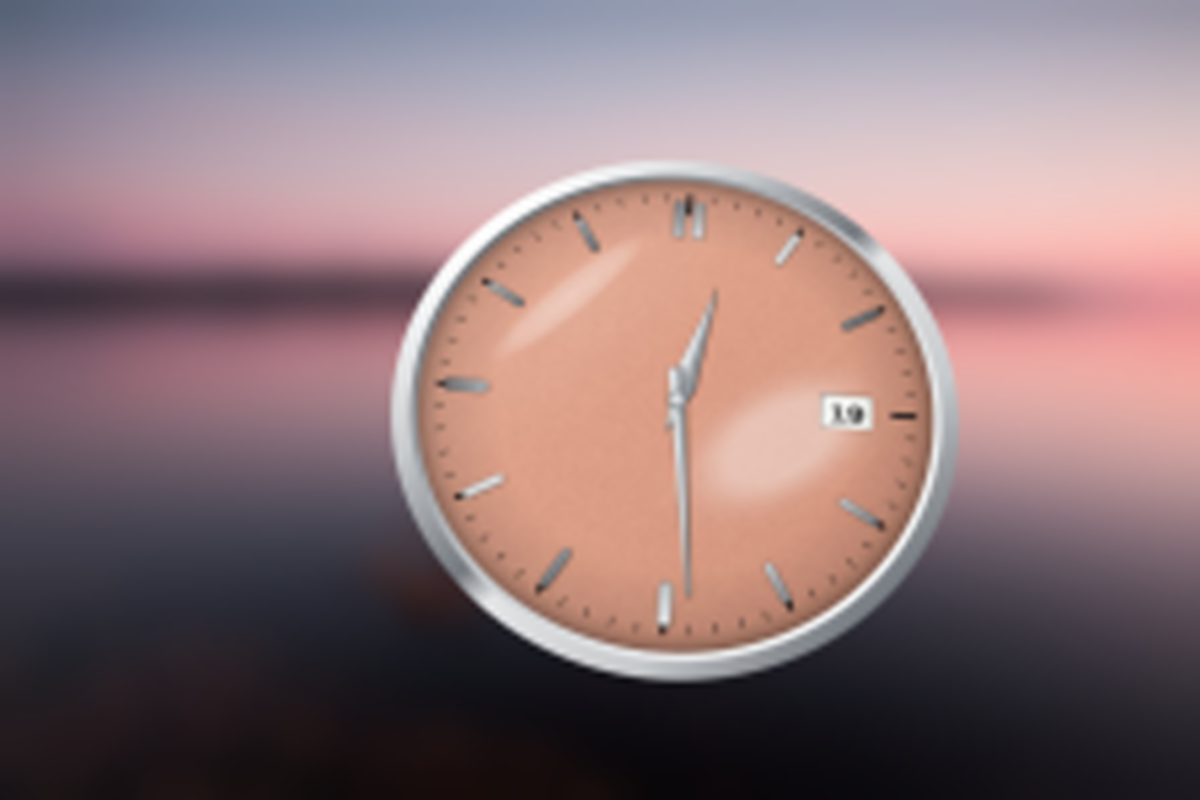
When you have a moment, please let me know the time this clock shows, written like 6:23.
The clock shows 12:29
